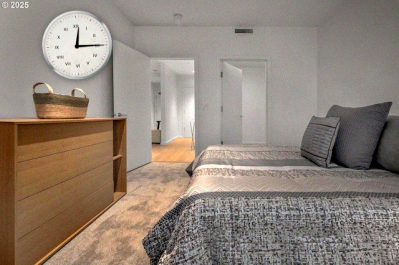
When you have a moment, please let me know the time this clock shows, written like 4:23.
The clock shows 12:15
